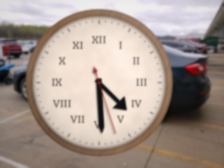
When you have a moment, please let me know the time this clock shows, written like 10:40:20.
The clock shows 4:29:27
